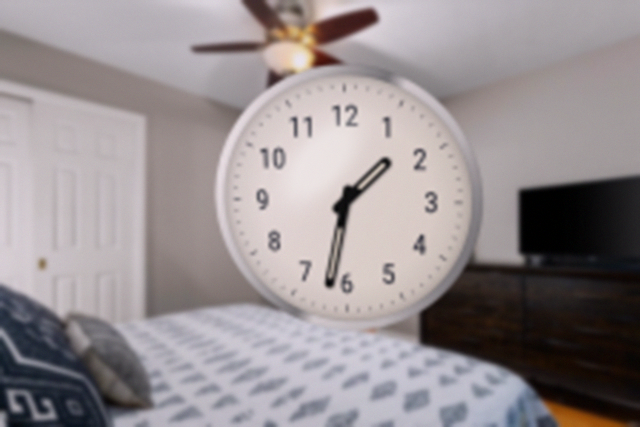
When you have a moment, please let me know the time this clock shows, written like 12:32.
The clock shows 1:32
